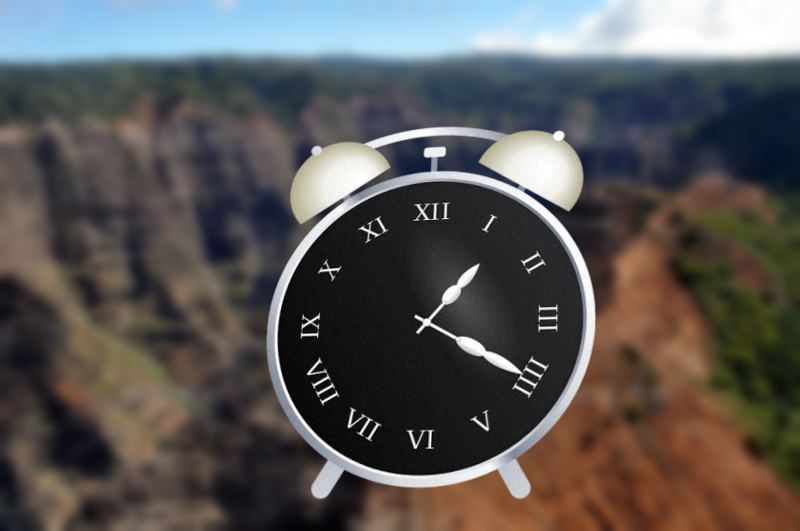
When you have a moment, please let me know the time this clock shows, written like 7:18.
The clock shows 1:20
